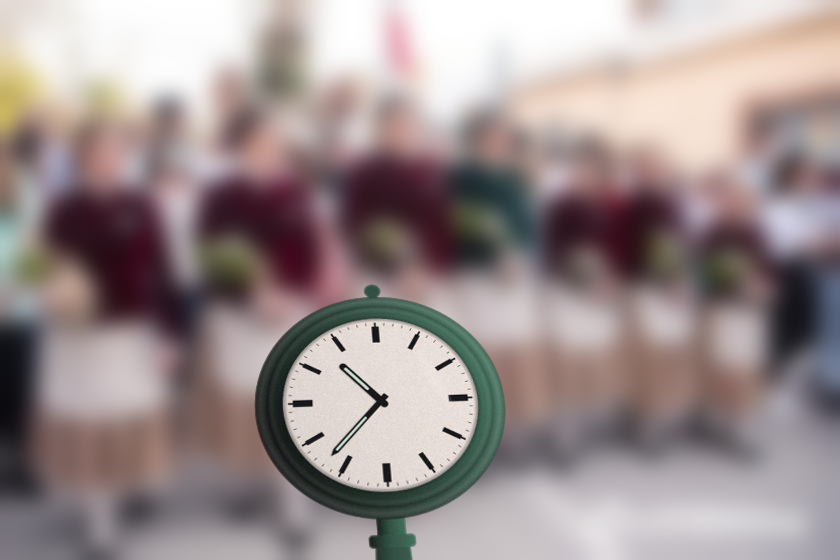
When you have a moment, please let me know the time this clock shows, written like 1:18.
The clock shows 10:37
